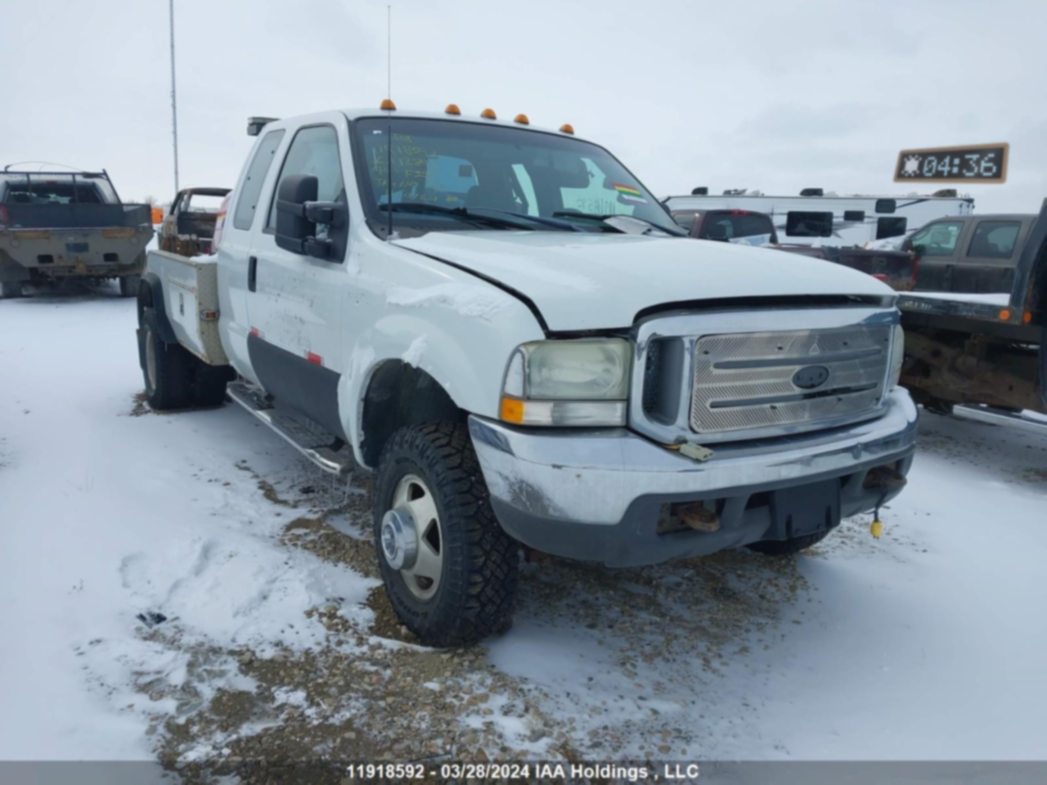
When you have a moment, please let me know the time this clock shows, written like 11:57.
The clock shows 4:36
